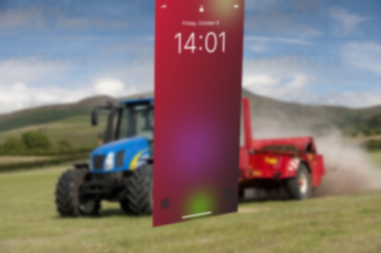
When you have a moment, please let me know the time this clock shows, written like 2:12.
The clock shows 14:01
